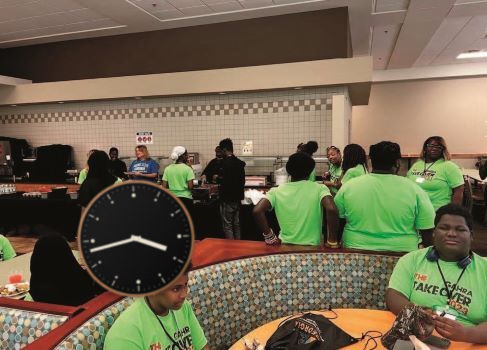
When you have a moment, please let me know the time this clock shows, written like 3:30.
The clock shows 3:43
